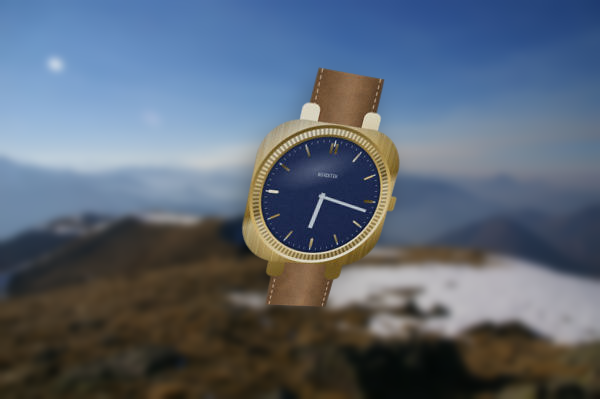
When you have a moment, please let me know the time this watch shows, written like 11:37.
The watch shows 6:17
